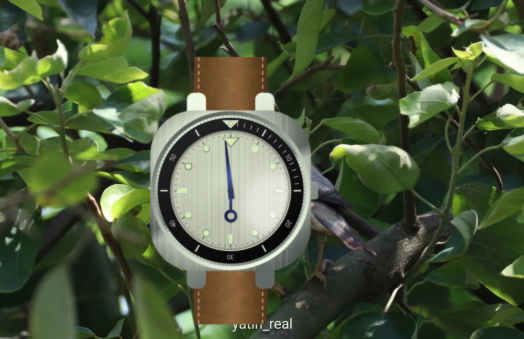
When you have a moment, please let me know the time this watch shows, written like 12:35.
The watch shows 5:59
